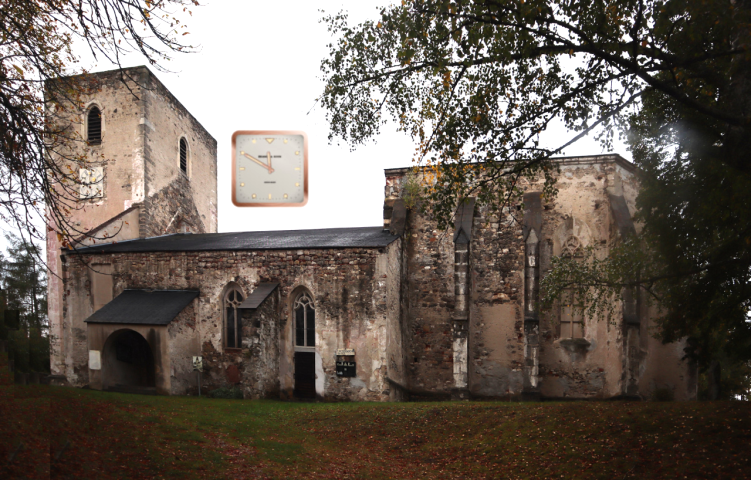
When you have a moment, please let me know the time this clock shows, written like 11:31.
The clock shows 11:50
